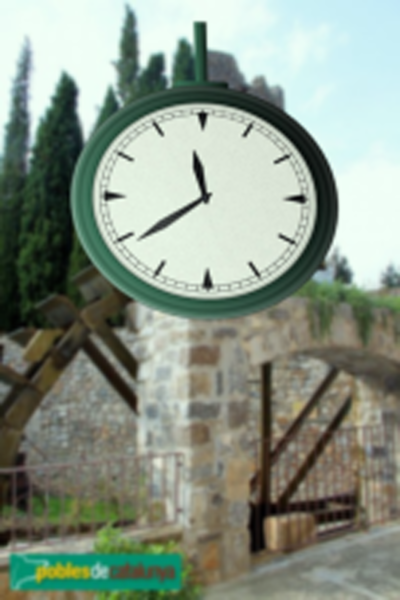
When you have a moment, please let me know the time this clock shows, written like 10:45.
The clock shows 11:39
